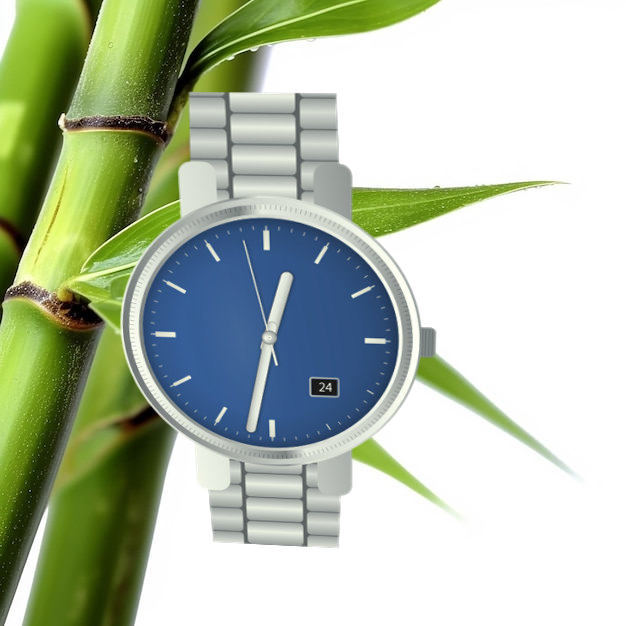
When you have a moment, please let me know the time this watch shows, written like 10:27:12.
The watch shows 12:31:58
